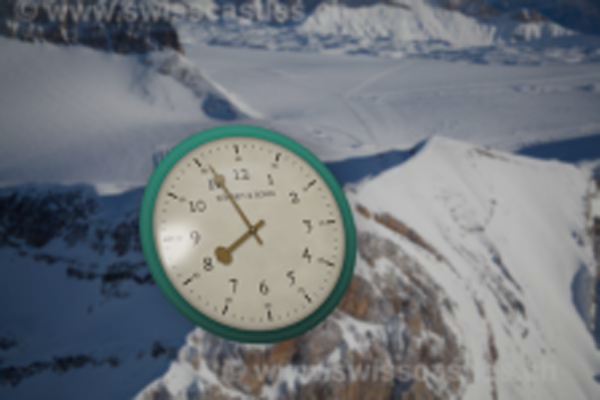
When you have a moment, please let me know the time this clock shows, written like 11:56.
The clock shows 7:56
